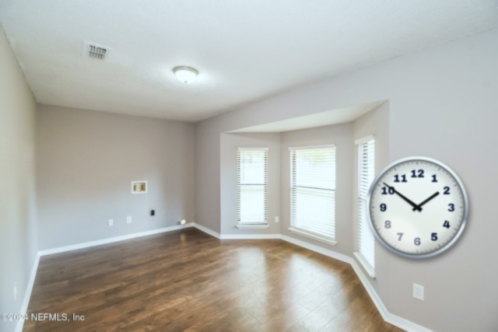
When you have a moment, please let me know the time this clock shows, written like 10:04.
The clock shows 1:51
